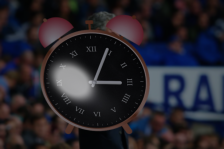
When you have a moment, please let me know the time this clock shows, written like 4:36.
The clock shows 3:04
